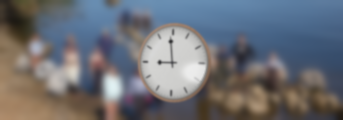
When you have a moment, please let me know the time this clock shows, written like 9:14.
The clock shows 8:59
